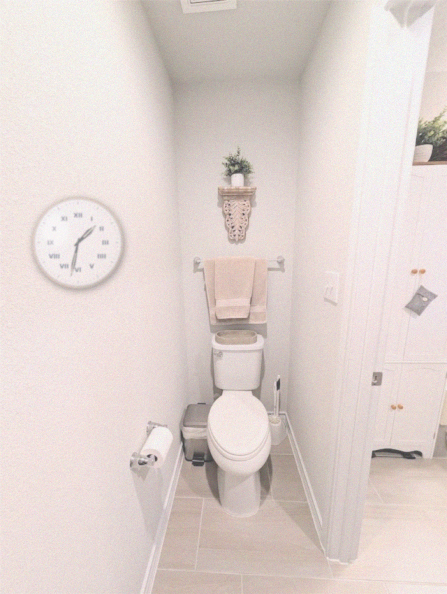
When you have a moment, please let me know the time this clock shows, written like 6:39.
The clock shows 1:32
